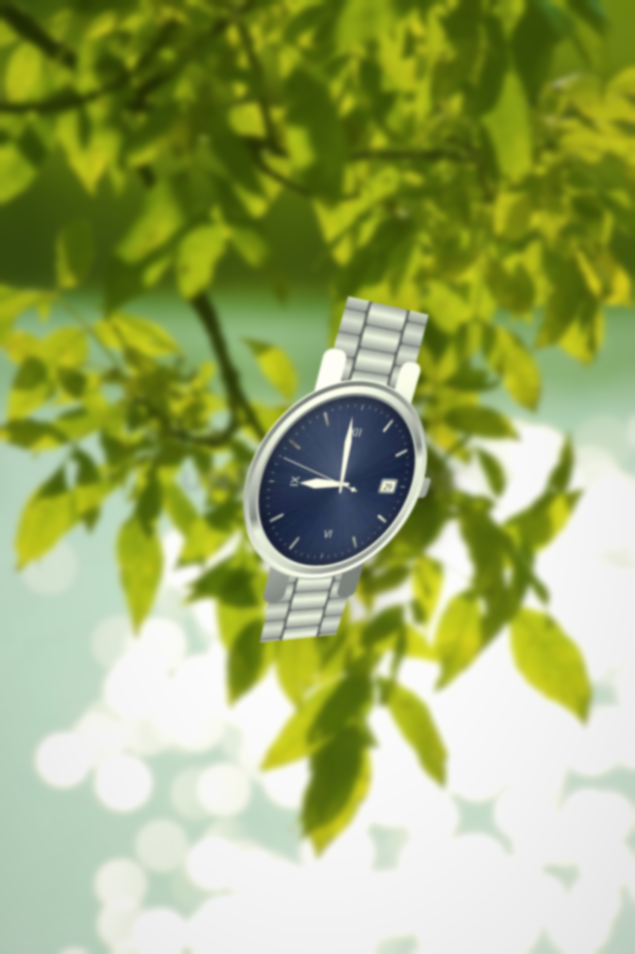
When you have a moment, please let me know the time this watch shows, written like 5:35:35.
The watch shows 8:58:48
